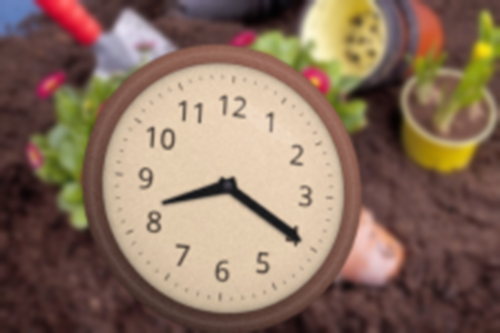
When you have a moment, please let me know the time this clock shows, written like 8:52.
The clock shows 8:20
